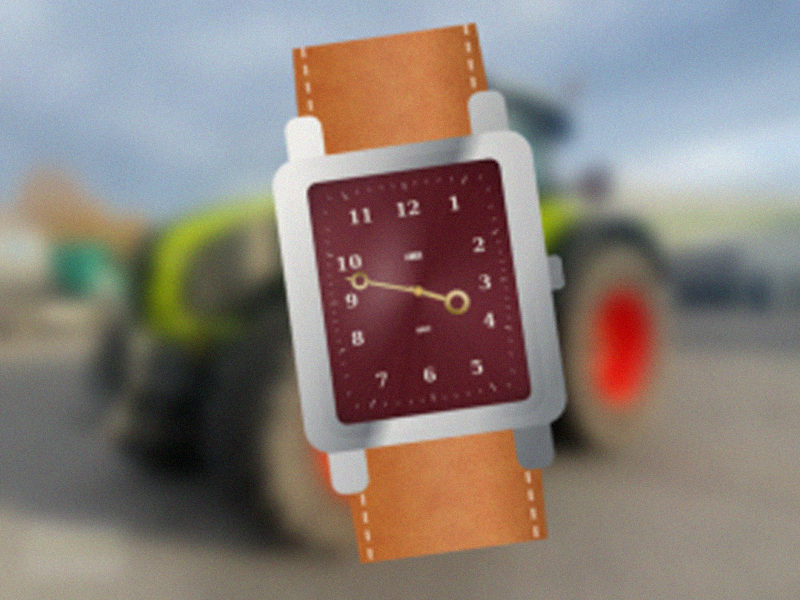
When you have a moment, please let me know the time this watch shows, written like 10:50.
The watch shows 3:48
